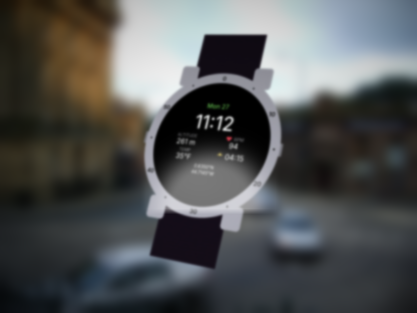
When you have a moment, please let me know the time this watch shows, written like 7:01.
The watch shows 11:12
